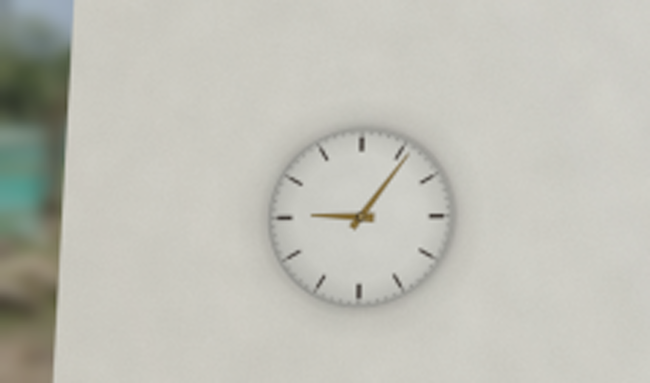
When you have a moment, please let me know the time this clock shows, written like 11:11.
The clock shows 9:06
